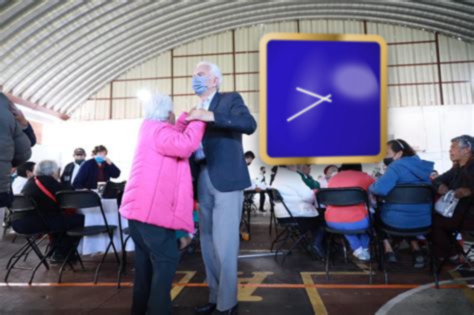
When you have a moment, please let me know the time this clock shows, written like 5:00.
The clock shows 9:40
